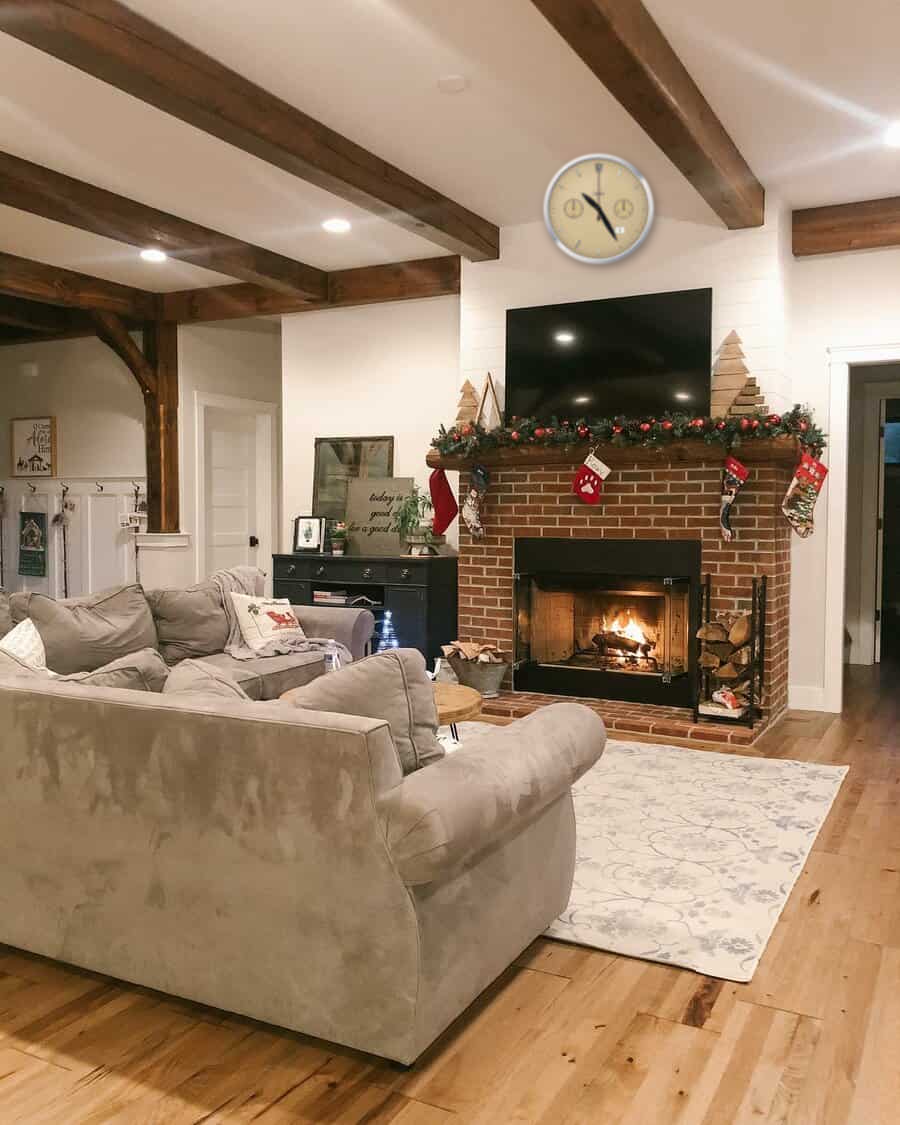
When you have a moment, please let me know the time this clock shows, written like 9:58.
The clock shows 10:25
